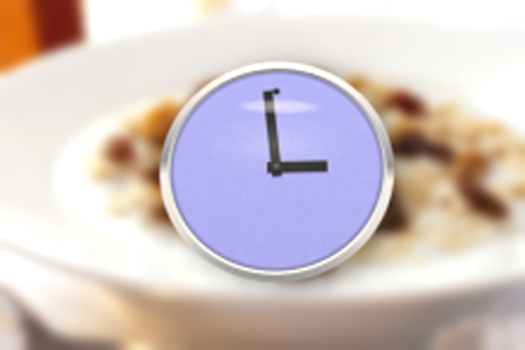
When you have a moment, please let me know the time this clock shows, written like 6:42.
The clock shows 2:59
